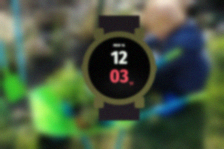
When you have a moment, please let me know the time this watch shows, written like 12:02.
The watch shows 12:03
